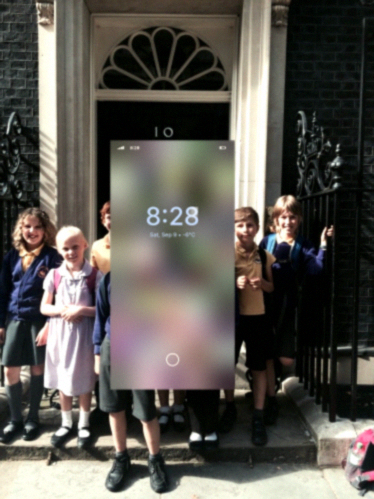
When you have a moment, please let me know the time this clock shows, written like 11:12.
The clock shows 8:28
